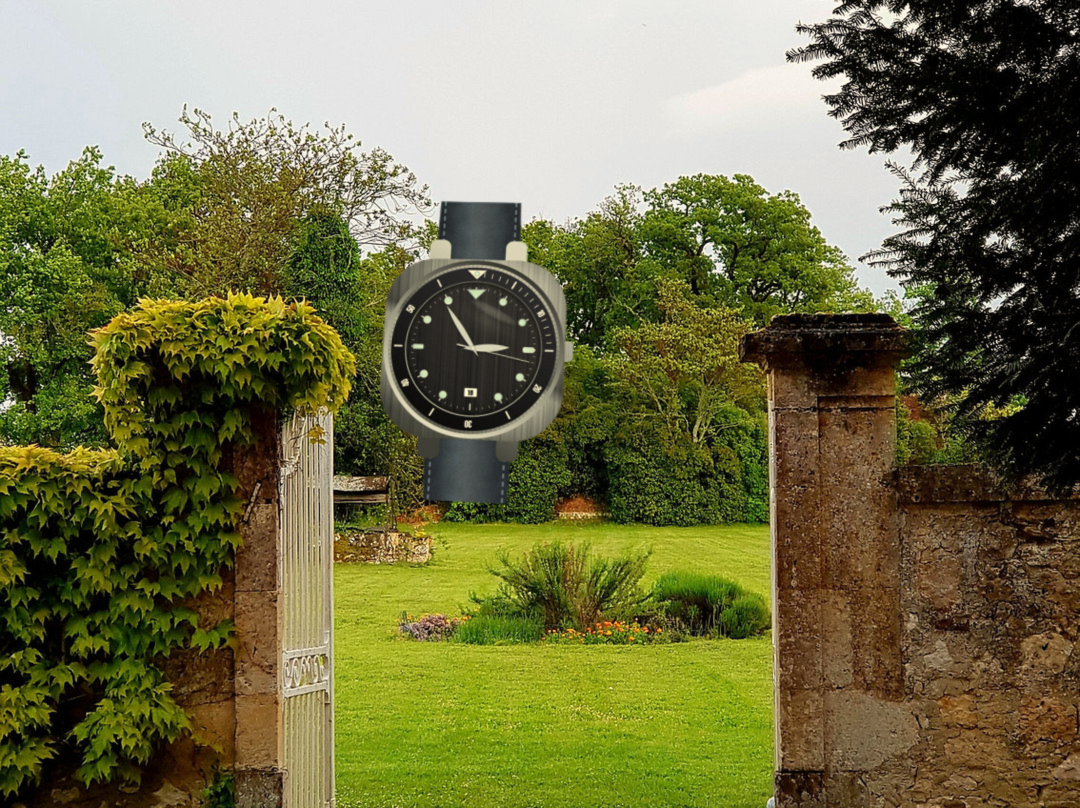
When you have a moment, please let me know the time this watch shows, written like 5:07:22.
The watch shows 2:54:17
